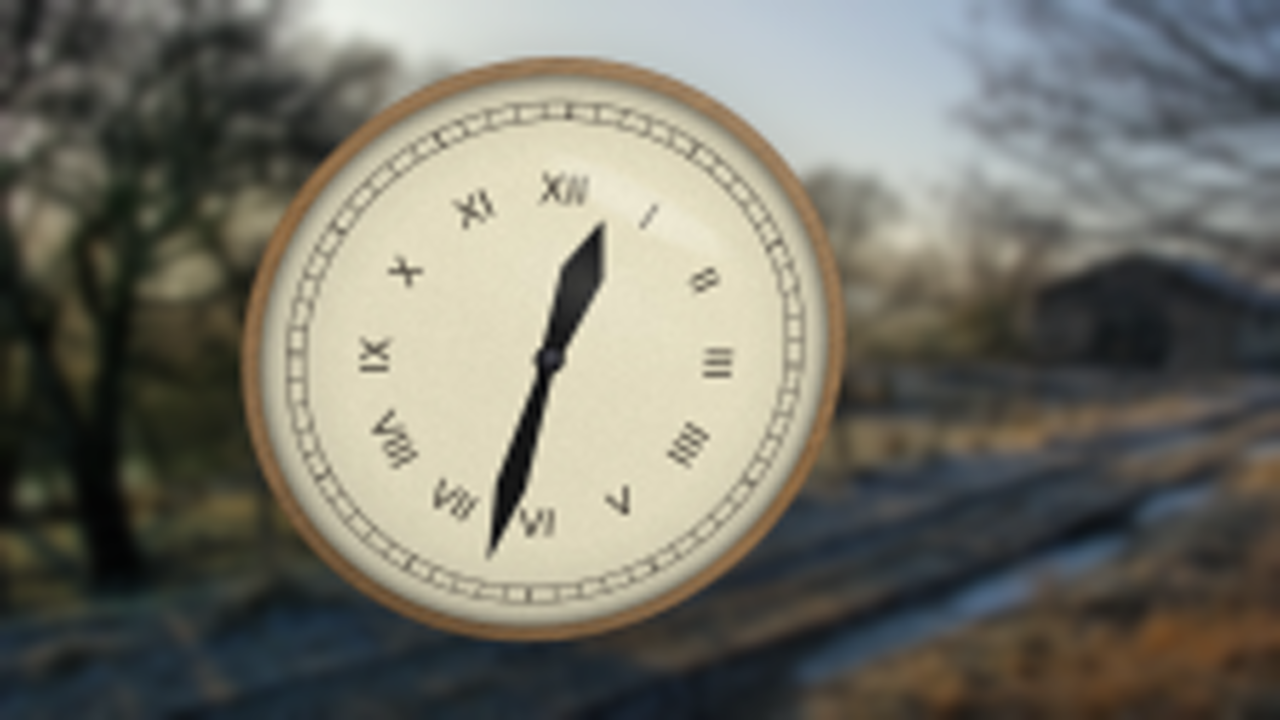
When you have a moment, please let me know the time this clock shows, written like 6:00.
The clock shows 12:32
